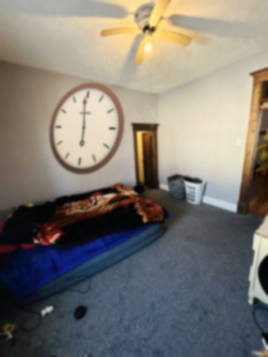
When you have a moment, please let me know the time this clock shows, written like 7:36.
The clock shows 5:59
